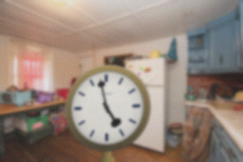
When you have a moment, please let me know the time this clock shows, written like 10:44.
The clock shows 4:58
